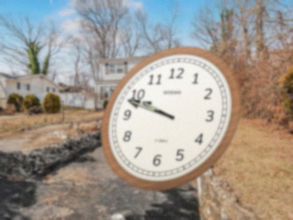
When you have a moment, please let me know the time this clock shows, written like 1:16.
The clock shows 9:48
